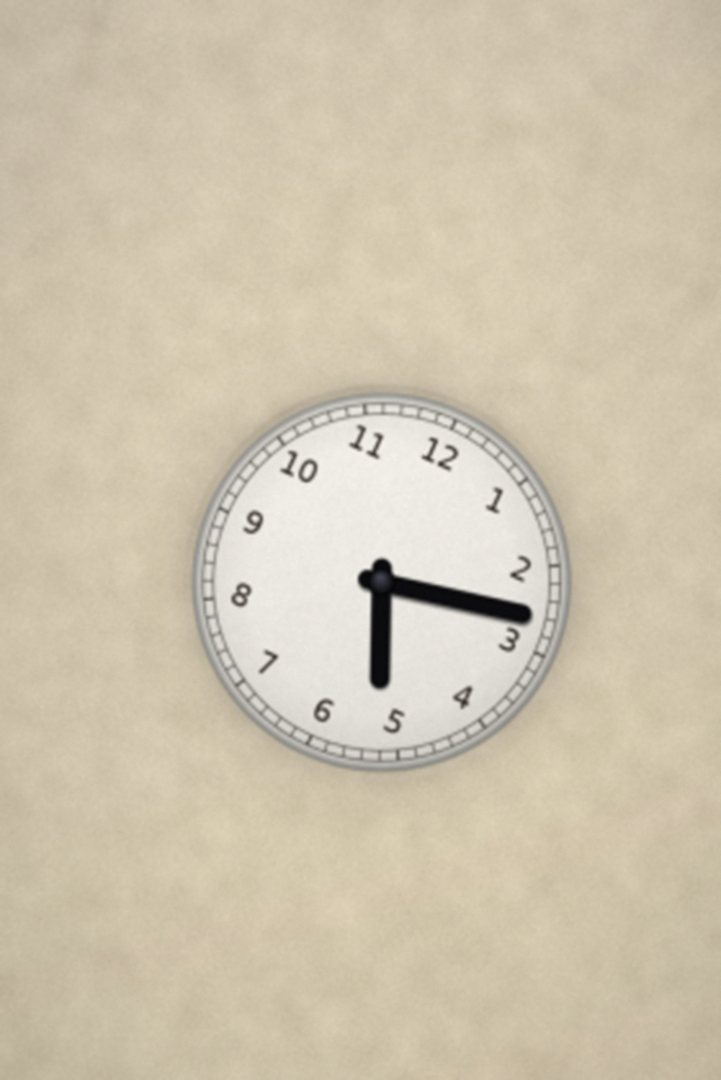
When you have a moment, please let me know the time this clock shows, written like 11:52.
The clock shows 5:13
